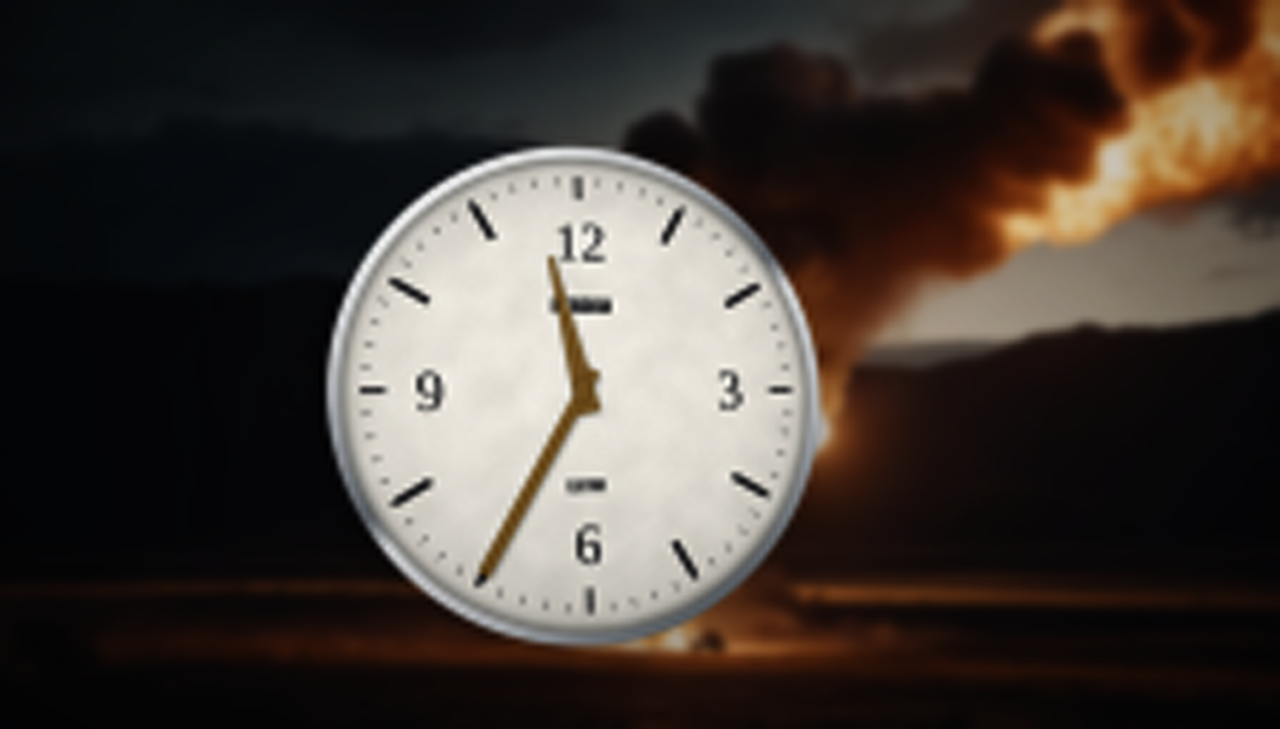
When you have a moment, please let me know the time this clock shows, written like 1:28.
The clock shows 11:35
